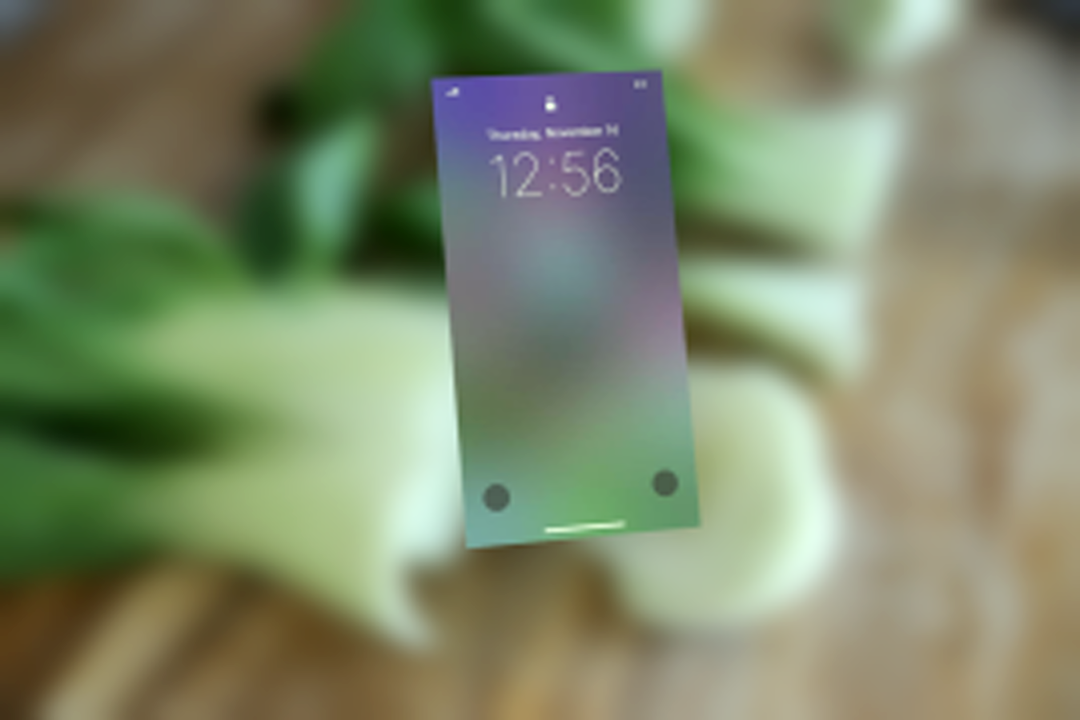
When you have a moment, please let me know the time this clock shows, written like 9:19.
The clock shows 12:56
